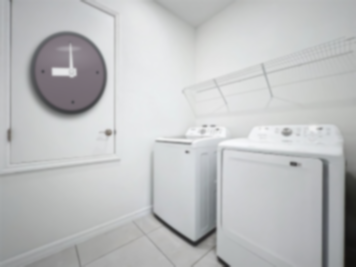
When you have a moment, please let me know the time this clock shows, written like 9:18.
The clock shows 9:00
